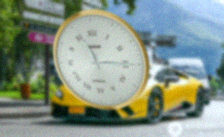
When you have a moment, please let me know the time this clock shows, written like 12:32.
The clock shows 11:15
